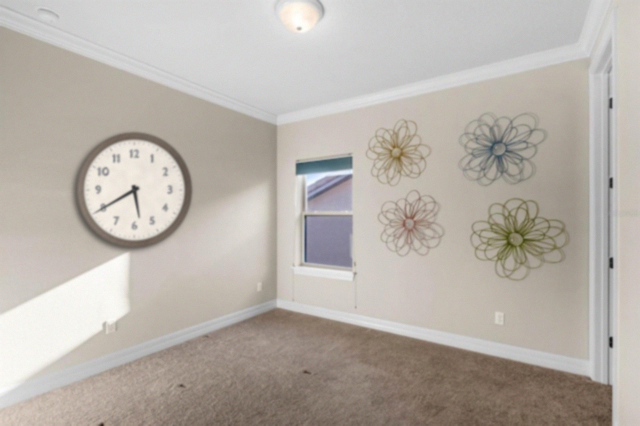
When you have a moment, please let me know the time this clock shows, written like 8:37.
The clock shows 5:40
